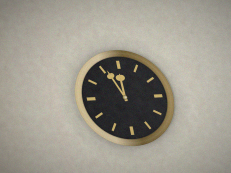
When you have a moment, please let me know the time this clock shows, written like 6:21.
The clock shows 11:56
